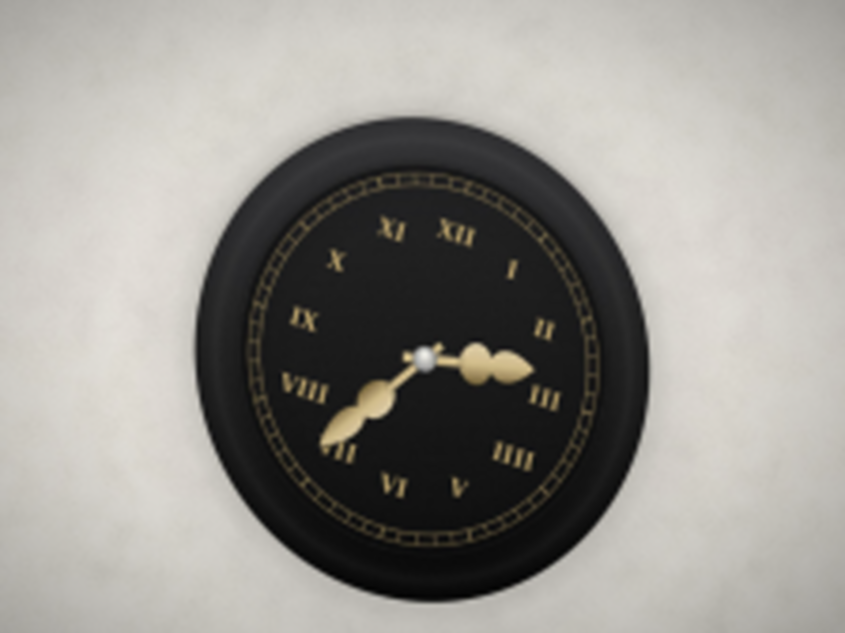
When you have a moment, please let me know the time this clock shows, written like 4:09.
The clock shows 2:36
